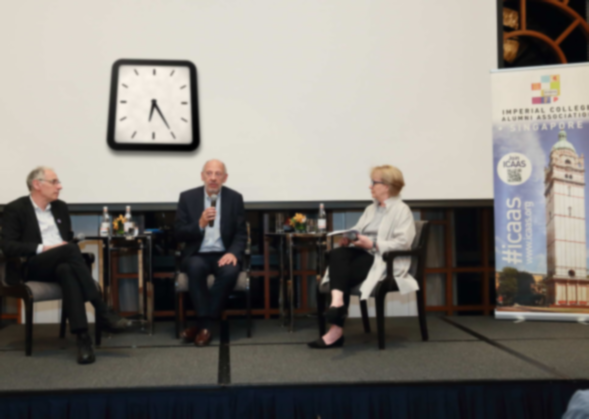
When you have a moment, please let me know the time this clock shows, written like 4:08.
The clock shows 6:25
